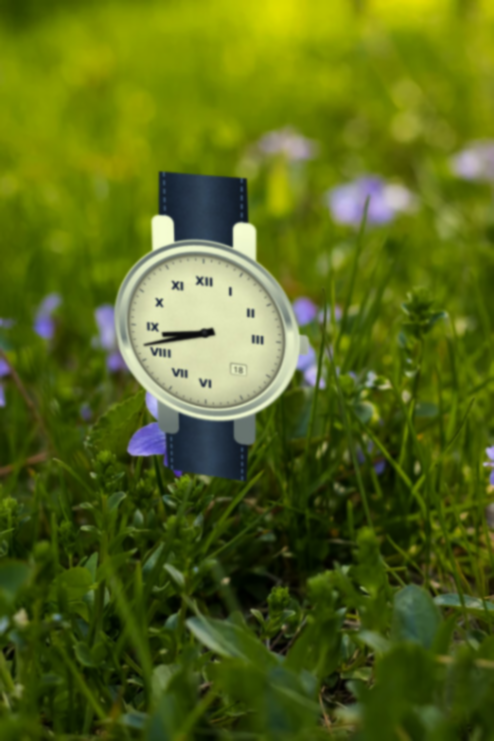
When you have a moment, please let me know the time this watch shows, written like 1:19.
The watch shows 8:42
